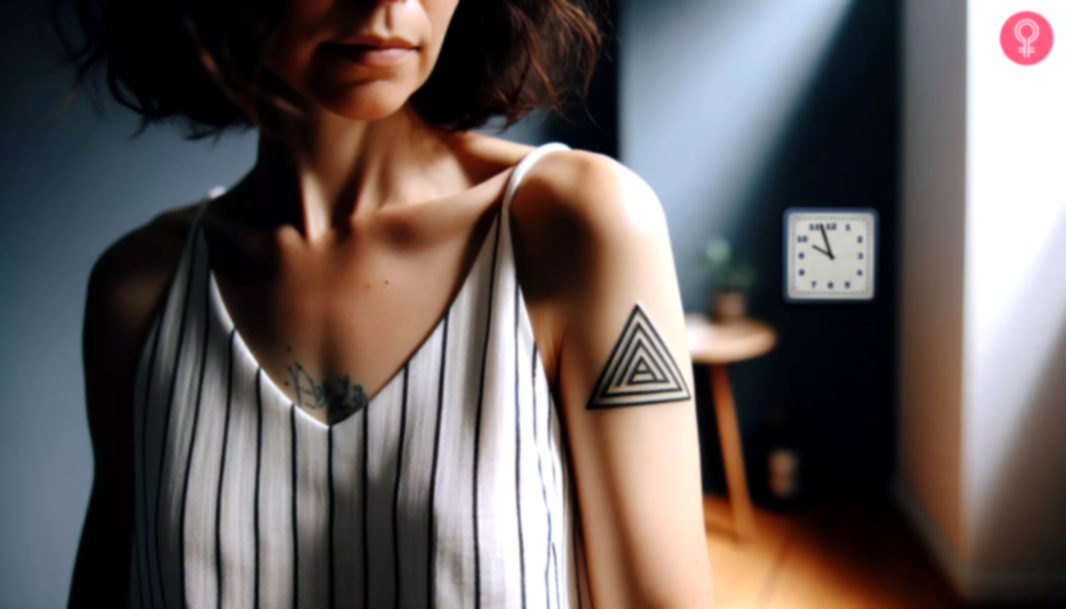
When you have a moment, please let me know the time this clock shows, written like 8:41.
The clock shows 9:57
